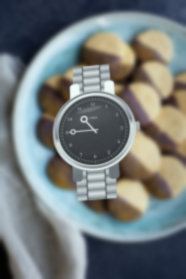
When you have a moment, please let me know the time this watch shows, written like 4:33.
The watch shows 10:45
